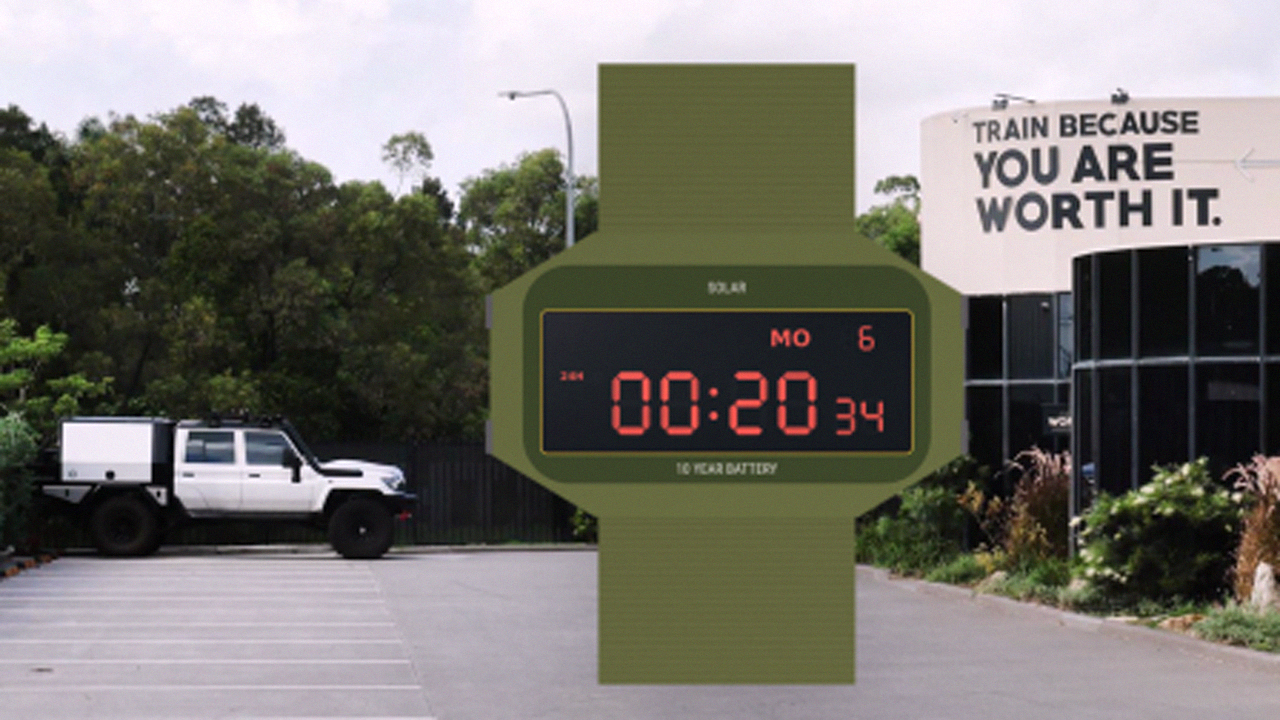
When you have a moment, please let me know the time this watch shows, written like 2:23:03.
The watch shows 0:20:34
